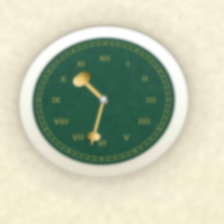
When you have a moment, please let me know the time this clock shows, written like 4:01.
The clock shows 10:32
